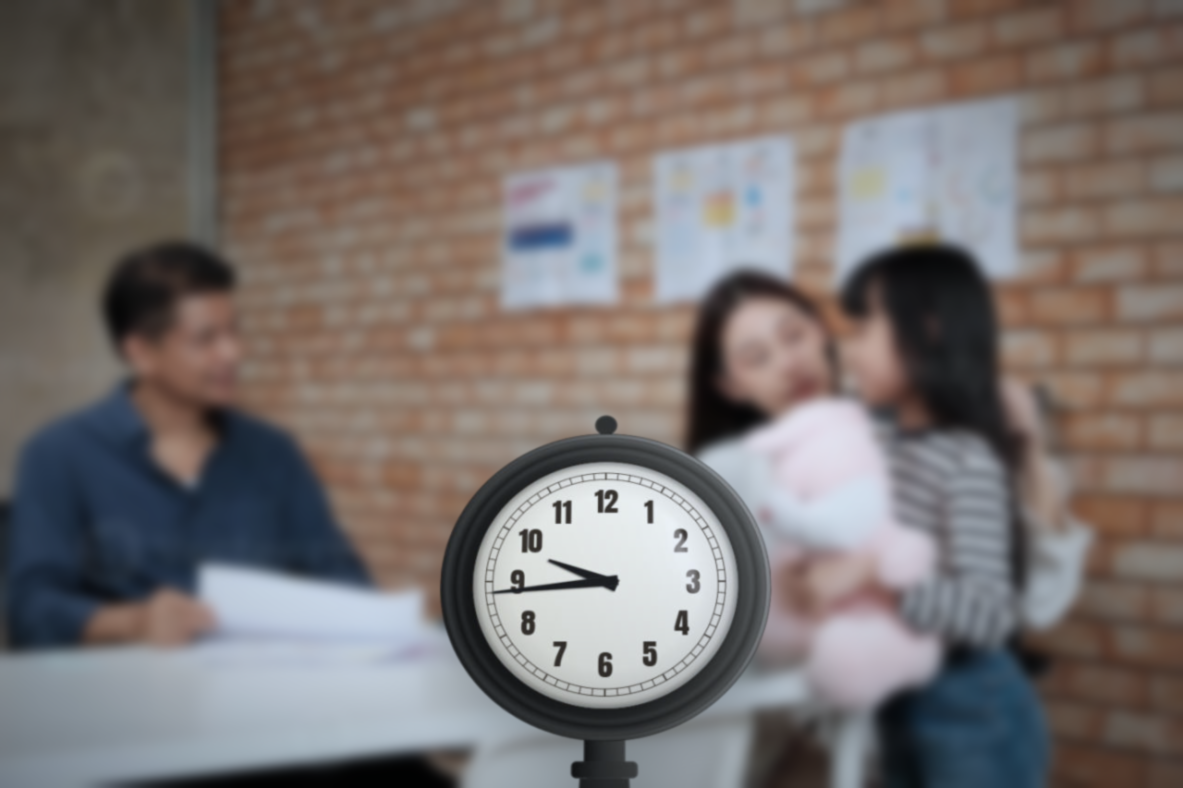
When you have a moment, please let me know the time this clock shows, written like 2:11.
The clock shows 9:44
